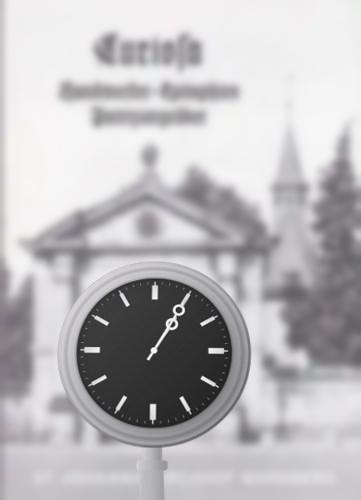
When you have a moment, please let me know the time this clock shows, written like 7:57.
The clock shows 1:05
